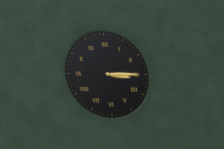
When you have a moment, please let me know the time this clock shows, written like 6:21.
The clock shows 3:15
